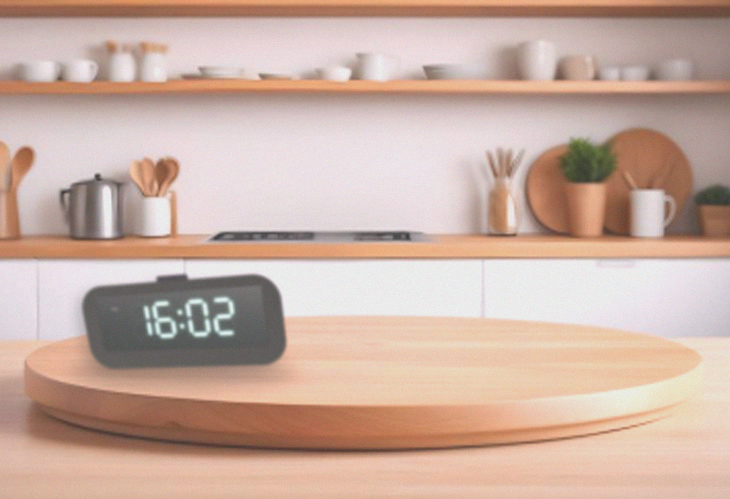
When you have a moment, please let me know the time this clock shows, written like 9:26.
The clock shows 16:02
